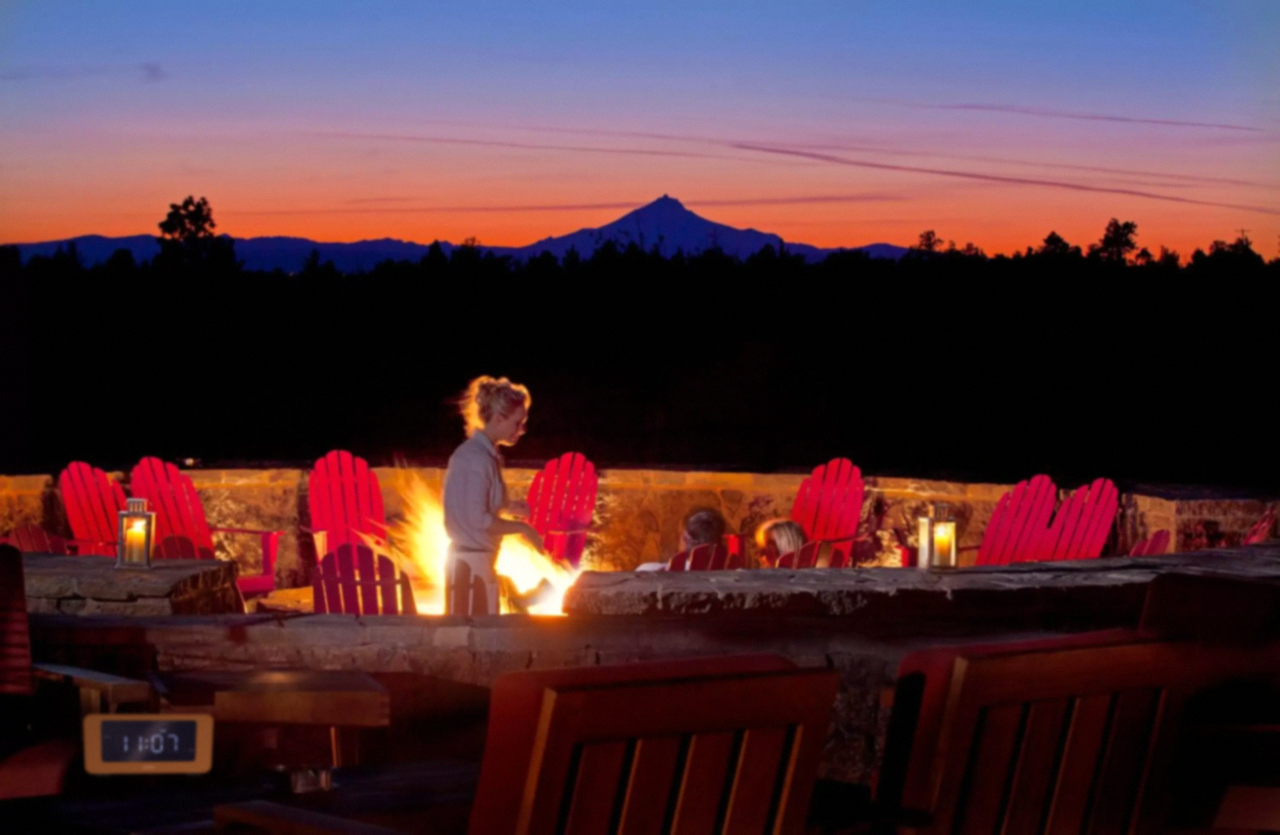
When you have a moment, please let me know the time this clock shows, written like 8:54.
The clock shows 11:07
